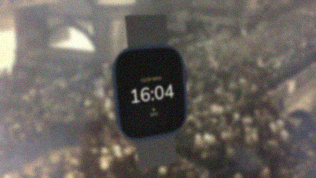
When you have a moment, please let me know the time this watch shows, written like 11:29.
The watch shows 16:04
